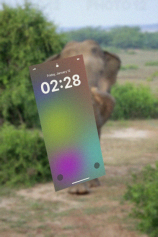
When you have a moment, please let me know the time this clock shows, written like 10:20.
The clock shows 2:28
